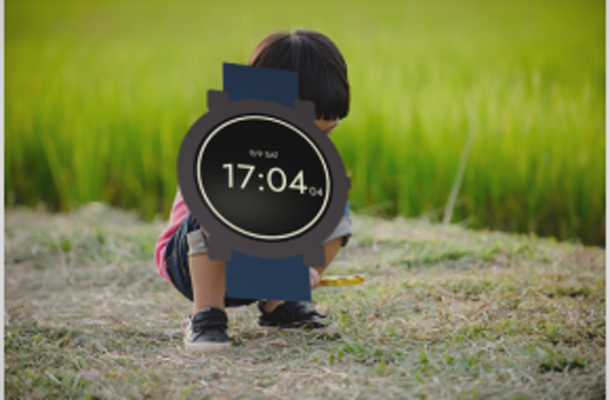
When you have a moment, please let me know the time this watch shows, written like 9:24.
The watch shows 17:04
